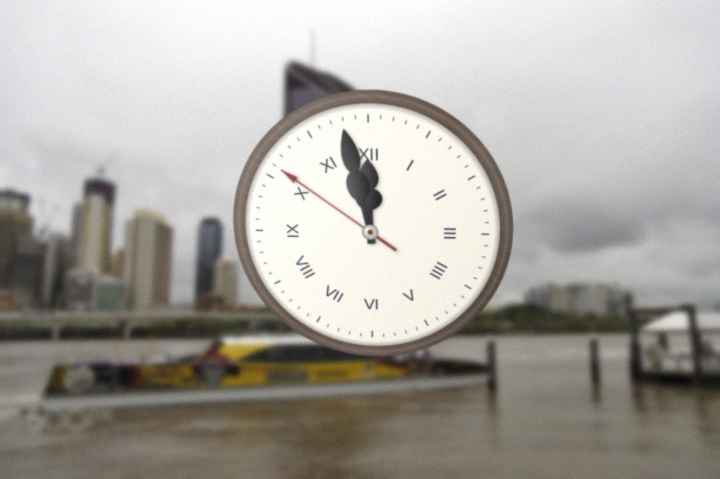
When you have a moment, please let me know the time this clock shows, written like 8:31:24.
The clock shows 11:57:51
